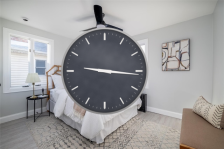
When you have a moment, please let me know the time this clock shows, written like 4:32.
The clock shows 9:16
